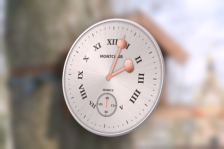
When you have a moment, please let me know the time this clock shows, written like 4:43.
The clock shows 2:03
